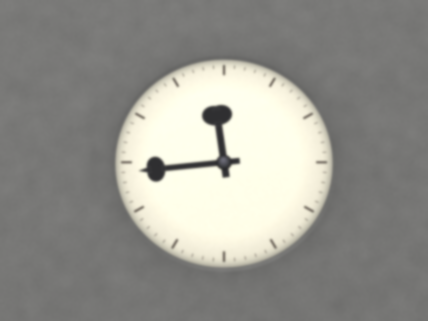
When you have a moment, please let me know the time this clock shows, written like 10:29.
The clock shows 11:44
